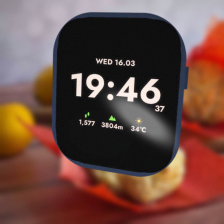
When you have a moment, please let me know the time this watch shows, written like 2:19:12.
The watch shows 19:46:37
